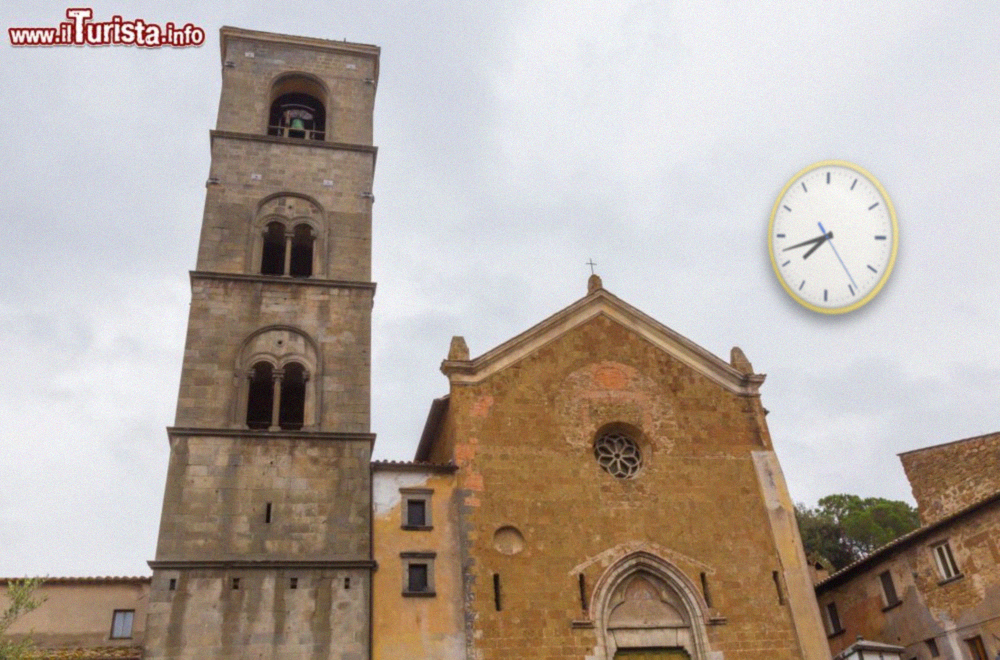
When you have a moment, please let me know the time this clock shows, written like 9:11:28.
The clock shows 7:42:24
